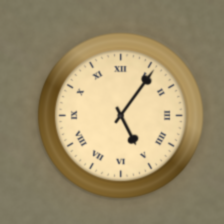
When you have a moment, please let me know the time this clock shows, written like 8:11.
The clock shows 5:06
